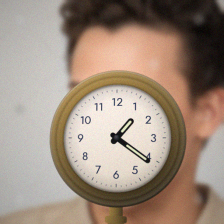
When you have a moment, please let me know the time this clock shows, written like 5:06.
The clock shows 1:21
